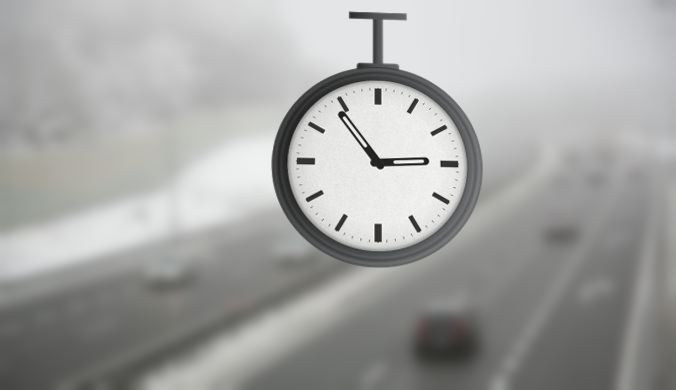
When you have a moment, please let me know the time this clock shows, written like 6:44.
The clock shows 2:54
